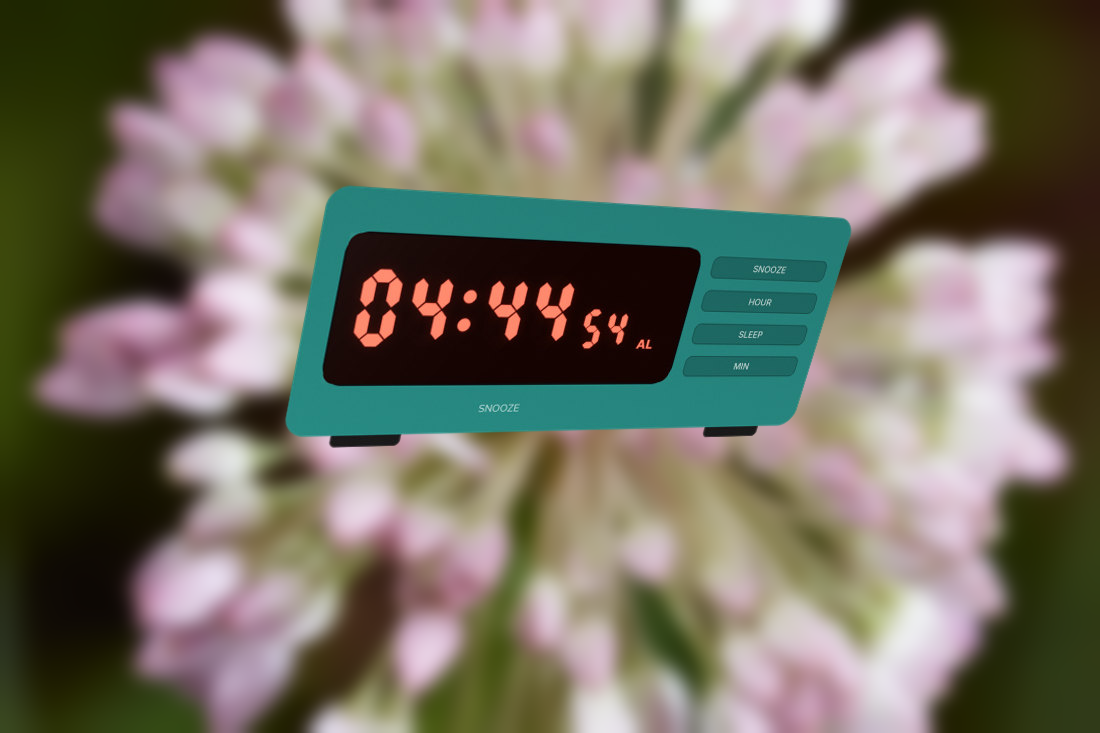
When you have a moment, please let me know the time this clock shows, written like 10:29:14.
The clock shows 4:44:54
